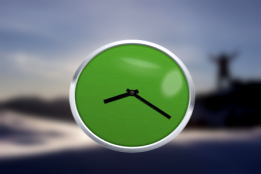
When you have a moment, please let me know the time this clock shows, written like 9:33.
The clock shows 8:21
